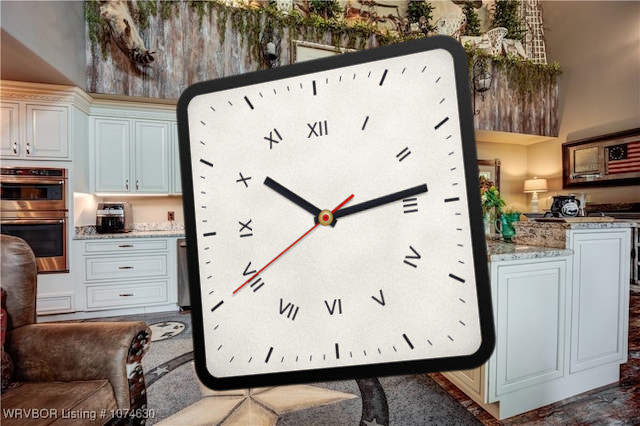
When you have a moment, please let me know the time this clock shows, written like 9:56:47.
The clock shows 10:13:40
